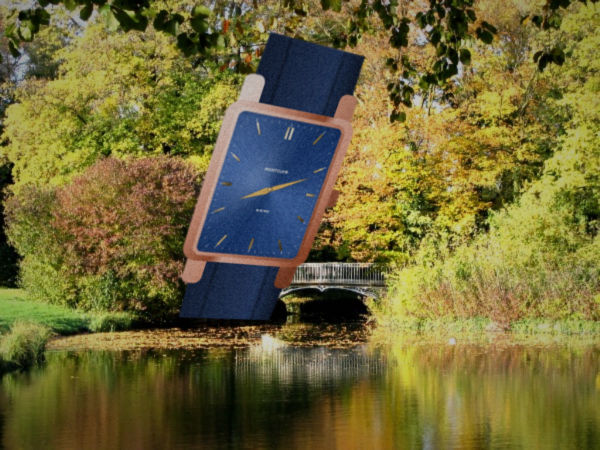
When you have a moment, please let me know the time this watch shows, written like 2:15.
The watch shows 8:11
